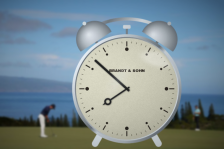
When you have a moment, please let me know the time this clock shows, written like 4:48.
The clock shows 7:52
